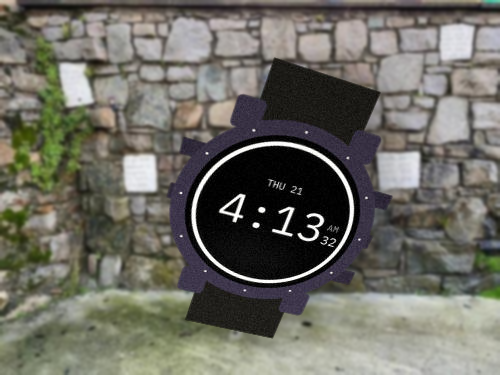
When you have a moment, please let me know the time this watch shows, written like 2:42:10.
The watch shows 4:13:32
